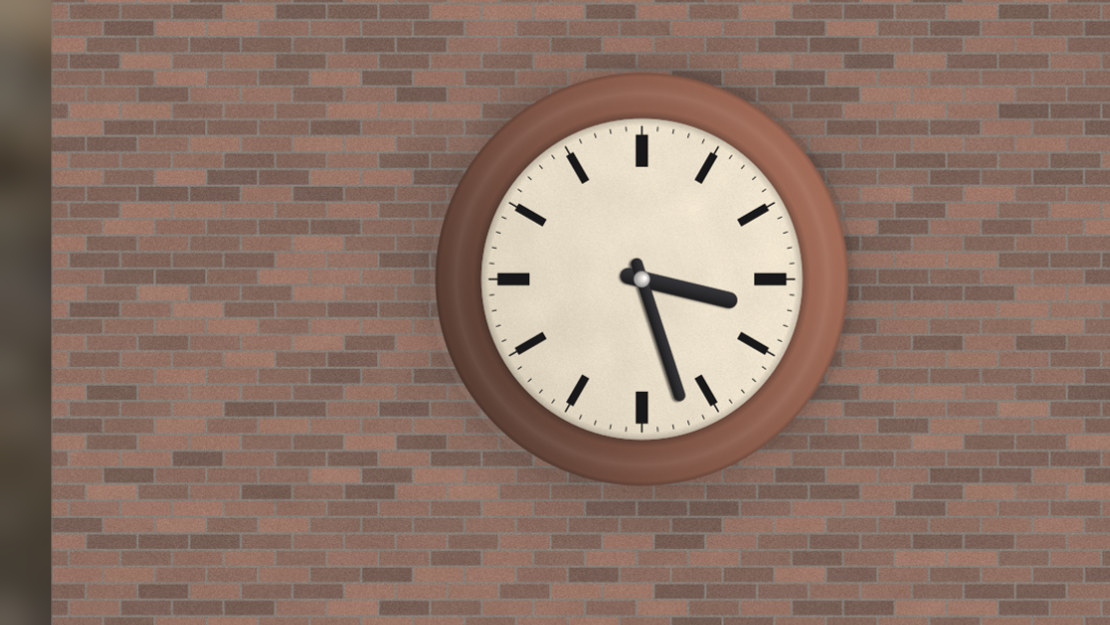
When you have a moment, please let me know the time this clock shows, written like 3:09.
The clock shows 3:27
